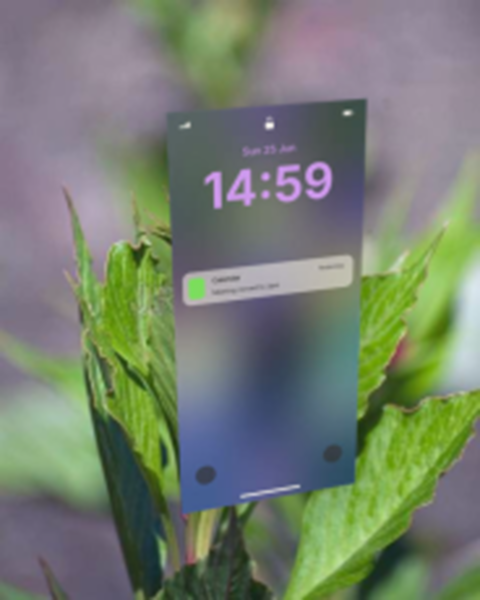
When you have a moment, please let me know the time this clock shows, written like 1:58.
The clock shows 14:59
